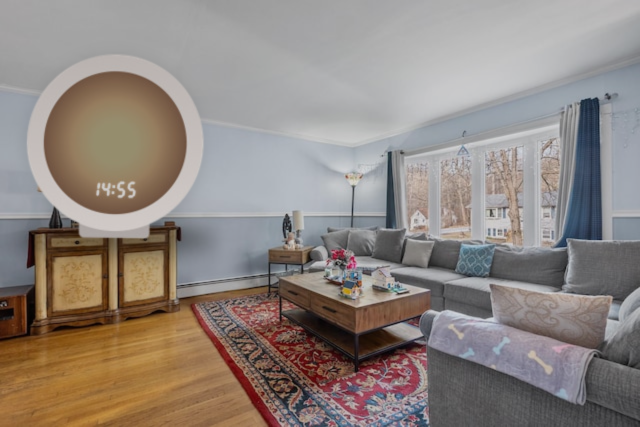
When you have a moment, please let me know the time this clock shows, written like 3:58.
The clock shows 14:55
